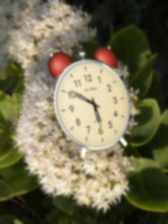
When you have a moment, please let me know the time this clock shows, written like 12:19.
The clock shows 5:51
